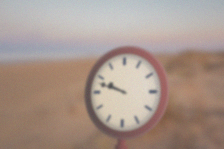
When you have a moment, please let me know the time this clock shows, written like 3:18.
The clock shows 9:48
